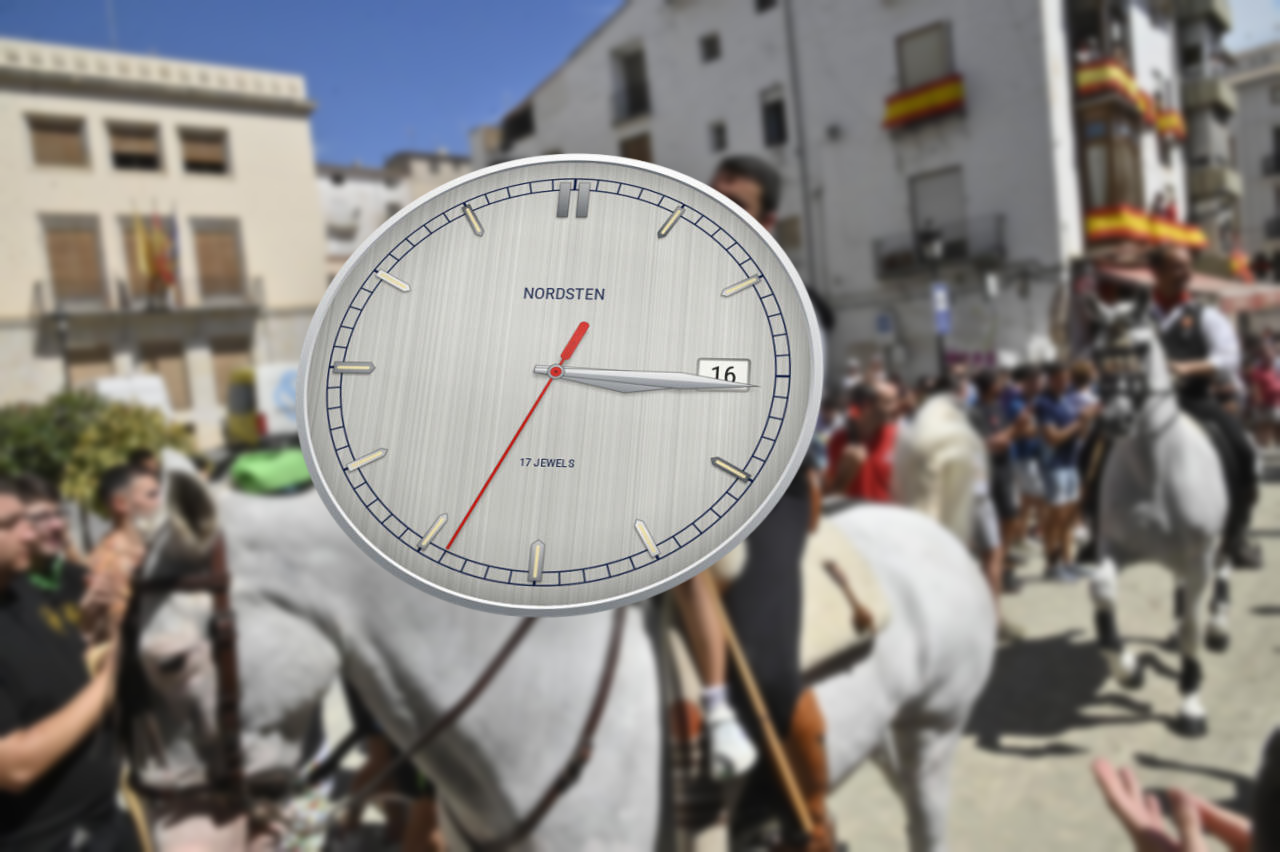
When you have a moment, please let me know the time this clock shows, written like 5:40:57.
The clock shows 3:15:34
